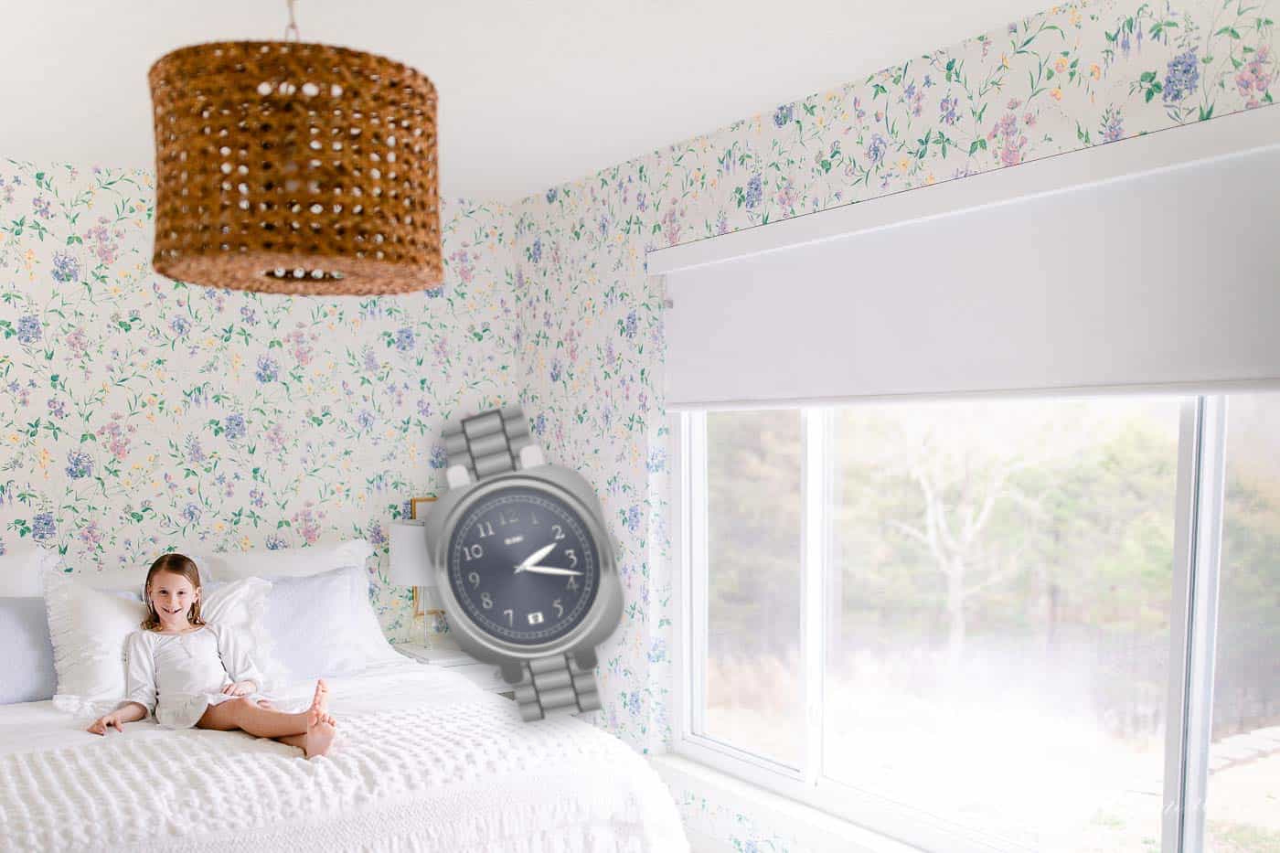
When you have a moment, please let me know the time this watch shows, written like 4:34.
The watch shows 2:18
